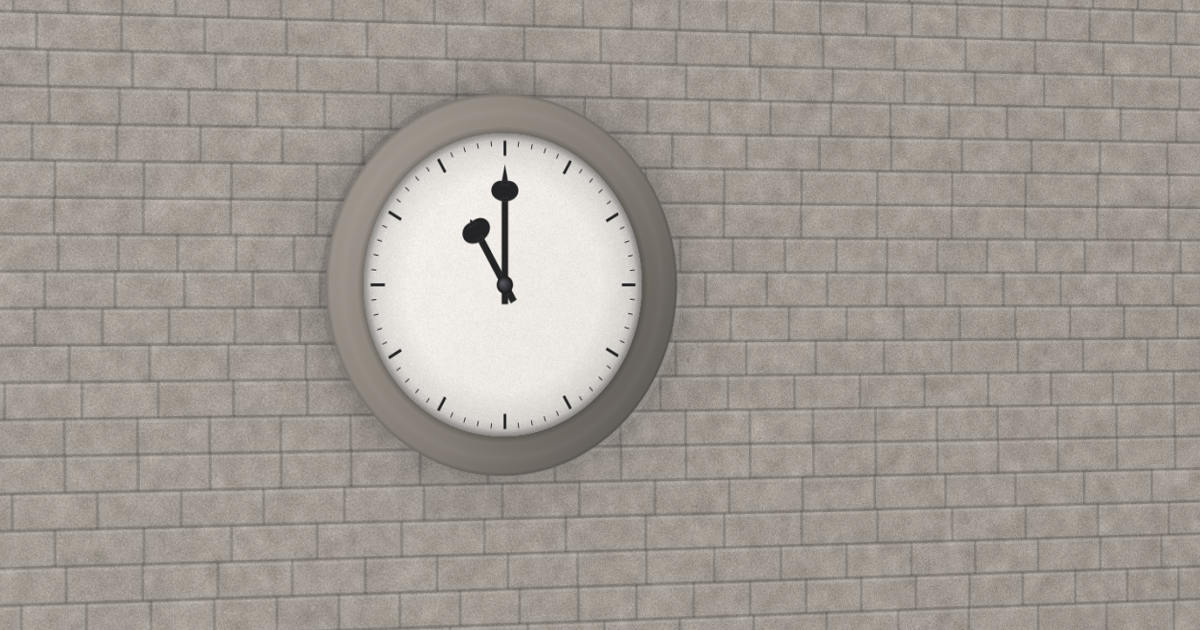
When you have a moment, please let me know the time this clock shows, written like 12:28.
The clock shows 11:00
